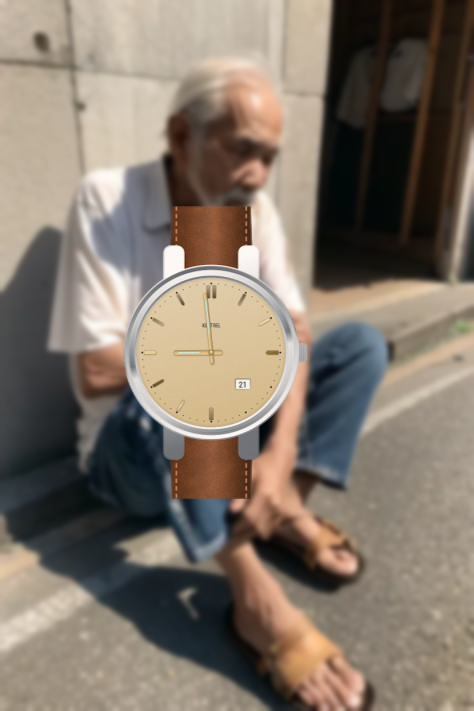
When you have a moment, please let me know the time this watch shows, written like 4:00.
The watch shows 8:59
